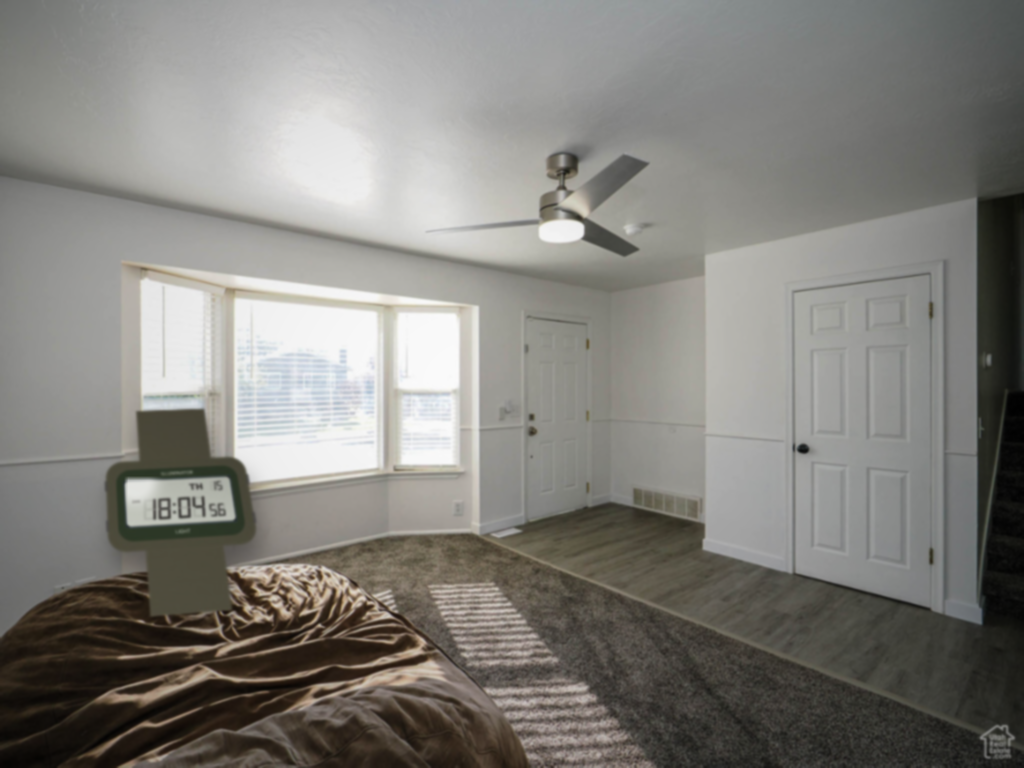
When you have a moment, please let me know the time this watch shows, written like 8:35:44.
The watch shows 18:04:56
